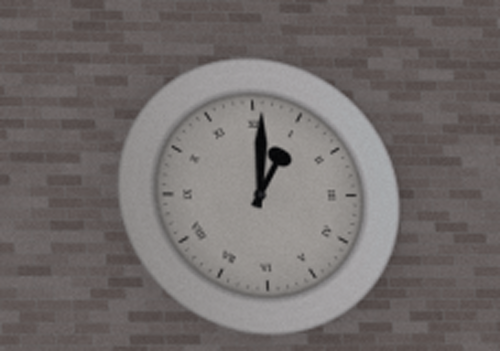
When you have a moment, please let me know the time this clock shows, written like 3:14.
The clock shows 1:01
